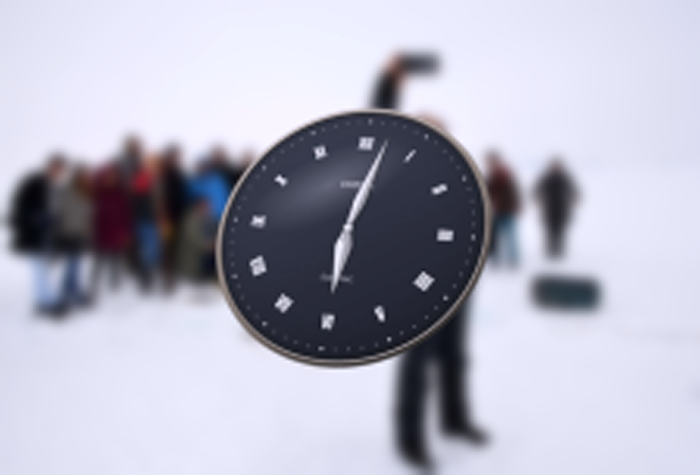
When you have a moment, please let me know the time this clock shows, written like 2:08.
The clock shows 6:02
